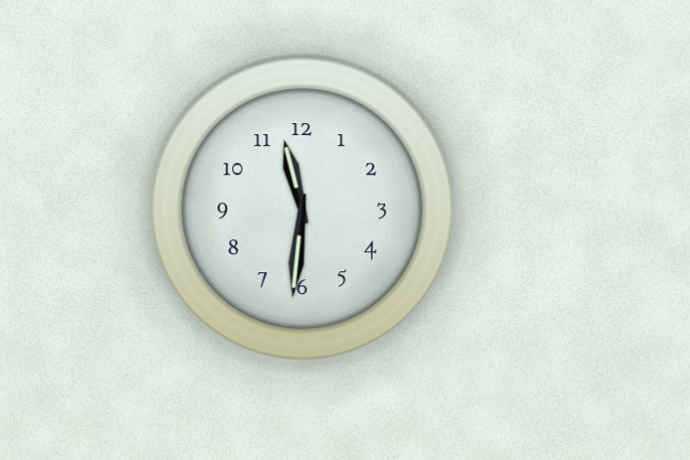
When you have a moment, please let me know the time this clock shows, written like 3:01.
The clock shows 11:31
